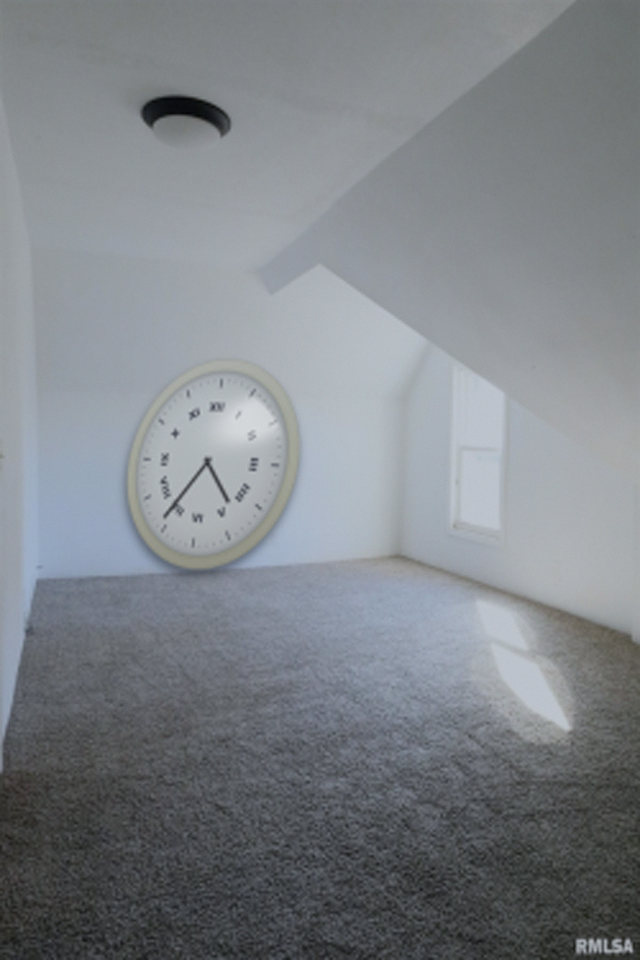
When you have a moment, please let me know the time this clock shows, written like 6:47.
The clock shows 4:36
